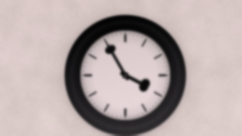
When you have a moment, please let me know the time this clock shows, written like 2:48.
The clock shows 3:55
